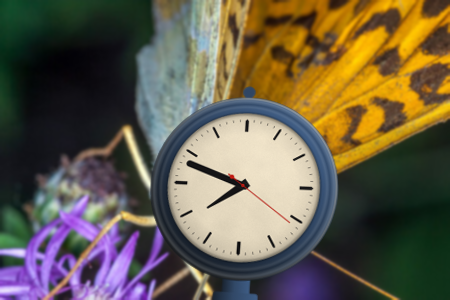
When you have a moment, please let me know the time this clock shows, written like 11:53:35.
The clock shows 7:48:21
